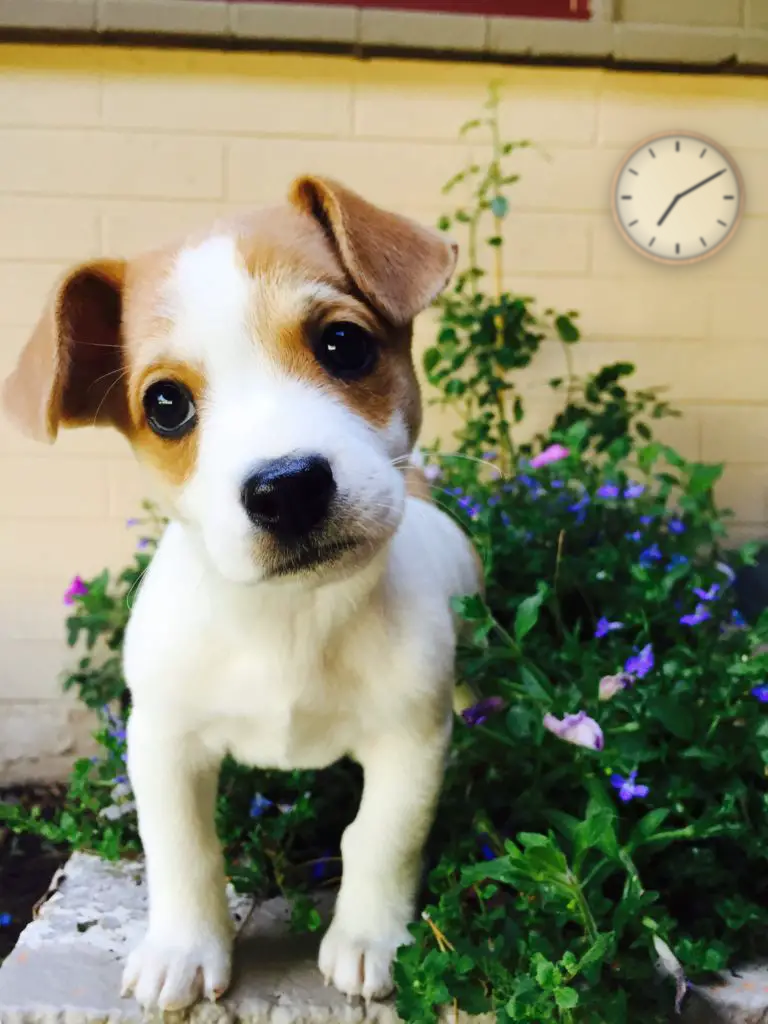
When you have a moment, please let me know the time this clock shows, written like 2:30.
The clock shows 7:10
